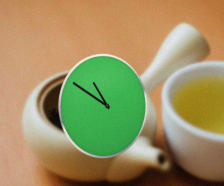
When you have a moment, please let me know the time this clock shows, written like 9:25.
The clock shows 10:50
